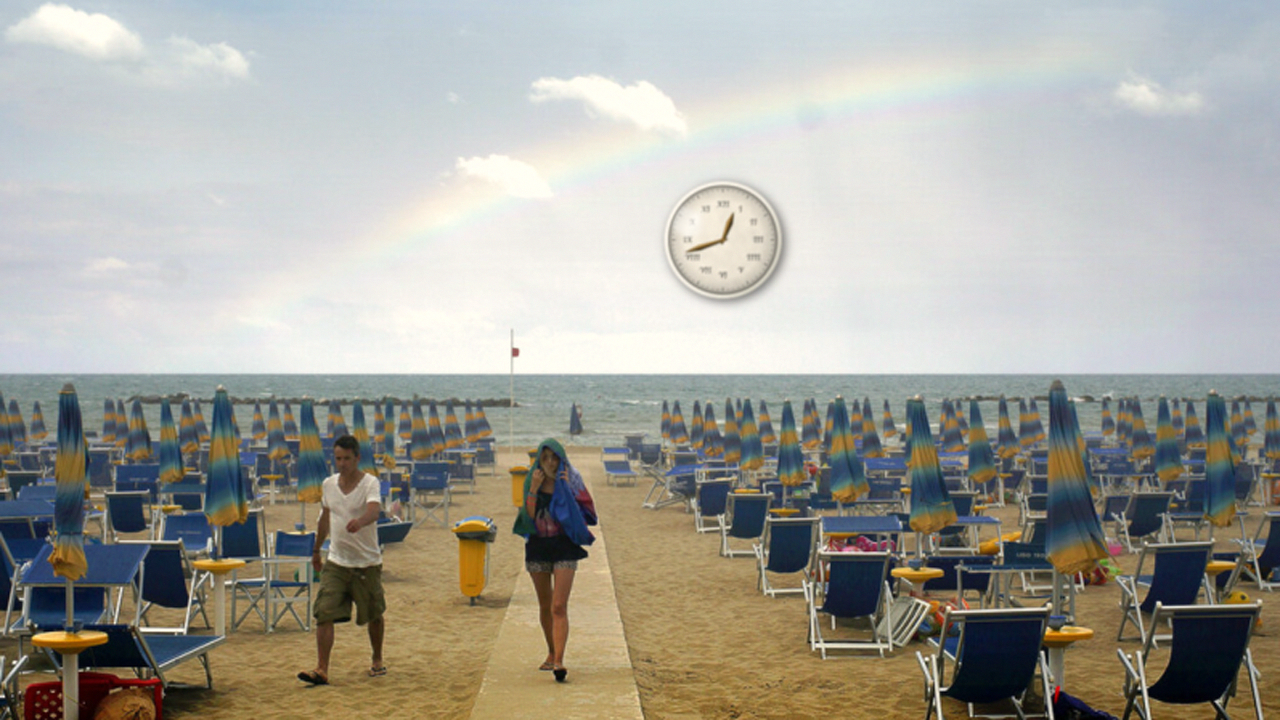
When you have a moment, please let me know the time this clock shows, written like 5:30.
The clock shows 12:42
